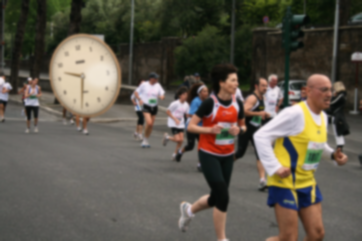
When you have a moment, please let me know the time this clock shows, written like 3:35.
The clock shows 9:32
